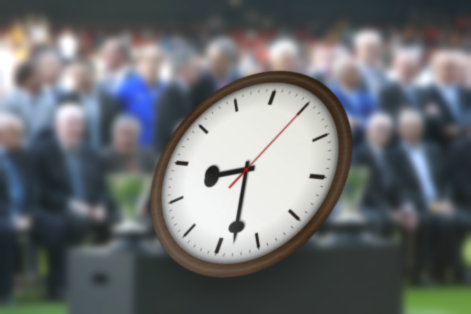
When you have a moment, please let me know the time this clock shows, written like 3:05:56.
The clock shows 8:28:05
